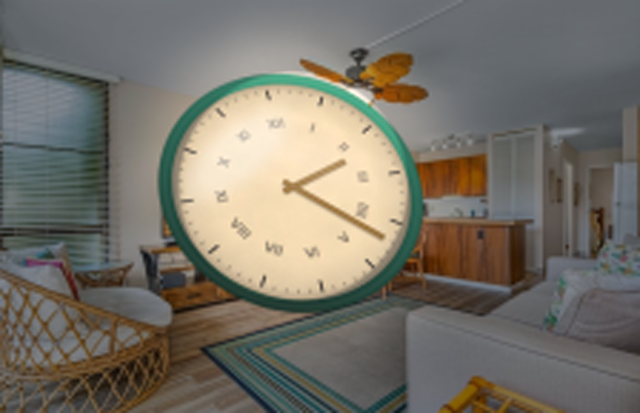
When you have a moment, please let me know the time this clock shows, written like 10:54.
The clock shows 2:22
